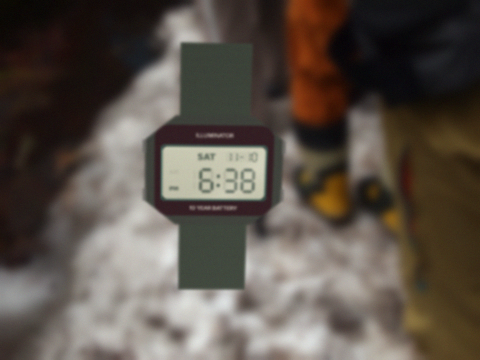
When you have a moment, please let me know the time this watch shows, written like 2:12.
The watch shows 6:38
